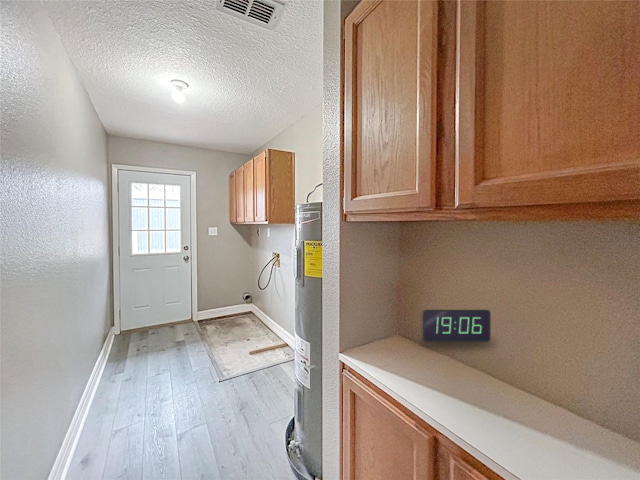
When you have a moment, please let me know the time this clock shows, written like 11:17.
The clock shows 19:06
